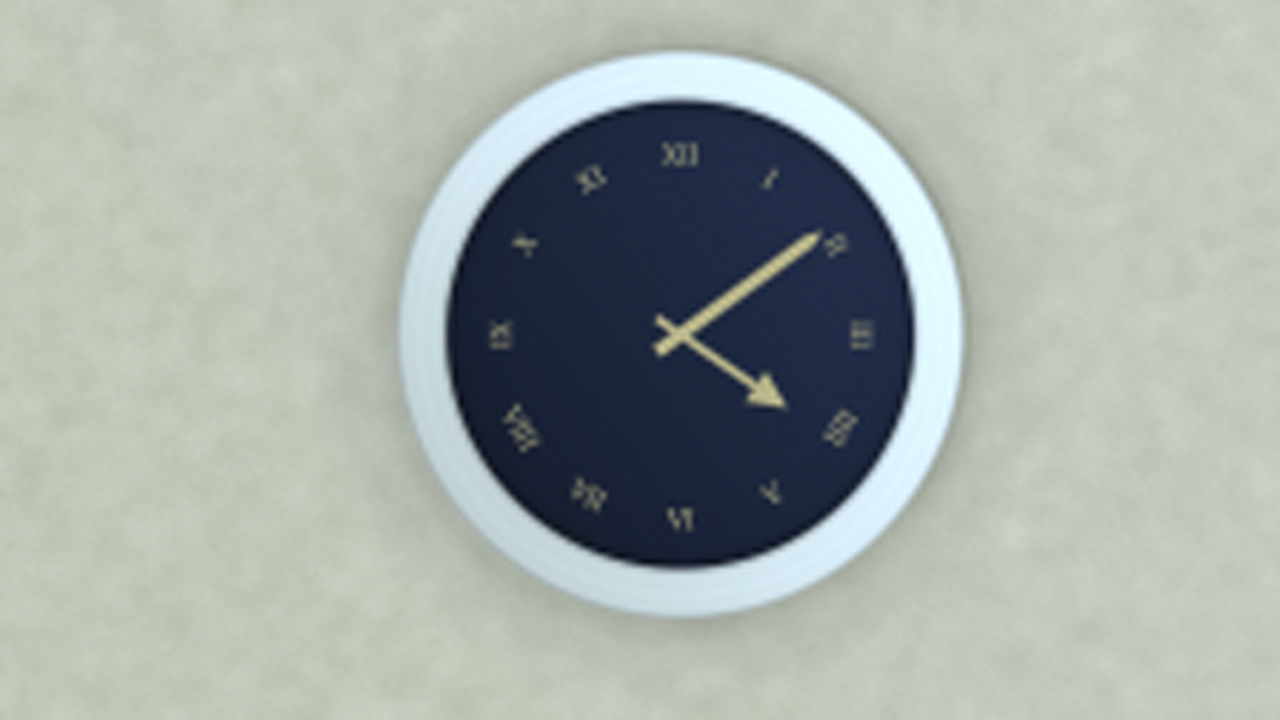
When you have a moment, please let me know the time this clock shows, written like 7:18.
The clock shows 4:09
